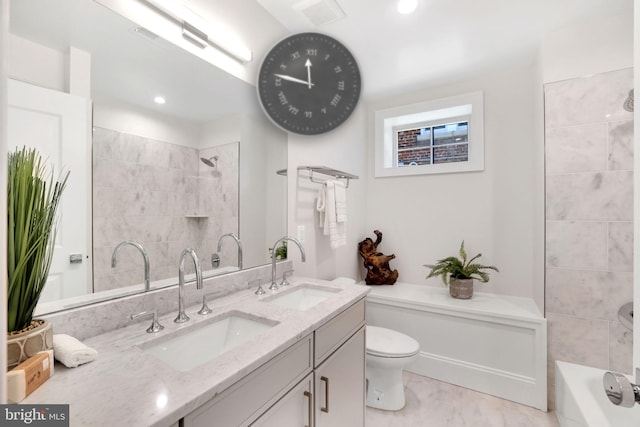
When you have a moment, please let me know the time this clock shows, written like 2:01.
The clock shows 11:47
